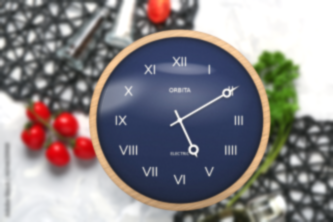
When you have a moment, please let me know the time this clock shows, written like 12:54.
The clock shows 5:10
